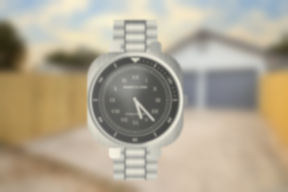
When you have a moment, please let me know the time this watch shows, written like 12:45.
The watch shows 5:23
